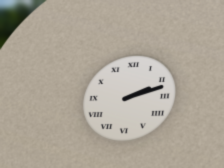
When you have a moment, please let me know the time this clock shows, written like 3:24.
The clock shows 2:12
